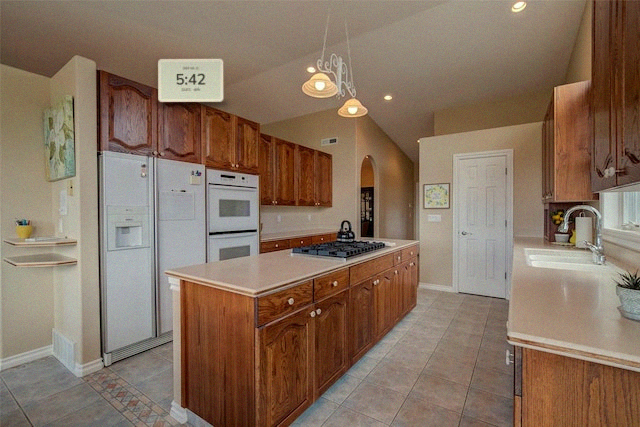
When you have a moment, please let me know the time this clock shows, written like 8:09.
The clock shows 5:42
